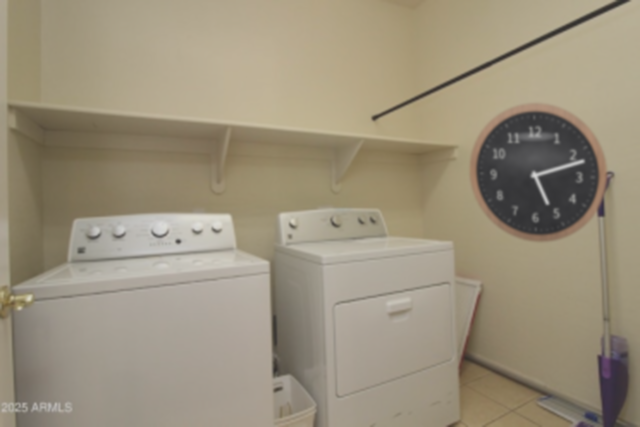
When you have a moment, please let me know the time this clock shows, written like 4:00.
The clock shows 5:12
